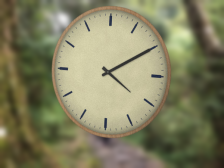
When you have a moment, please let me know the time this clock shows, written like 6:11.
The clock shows 4:10
